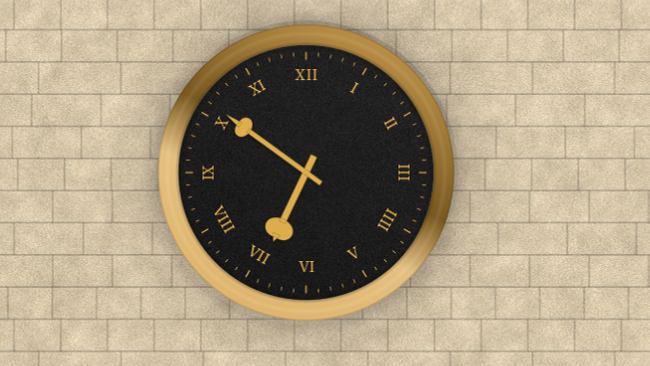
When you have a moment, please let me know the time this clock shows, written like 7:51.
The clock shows 6:51
